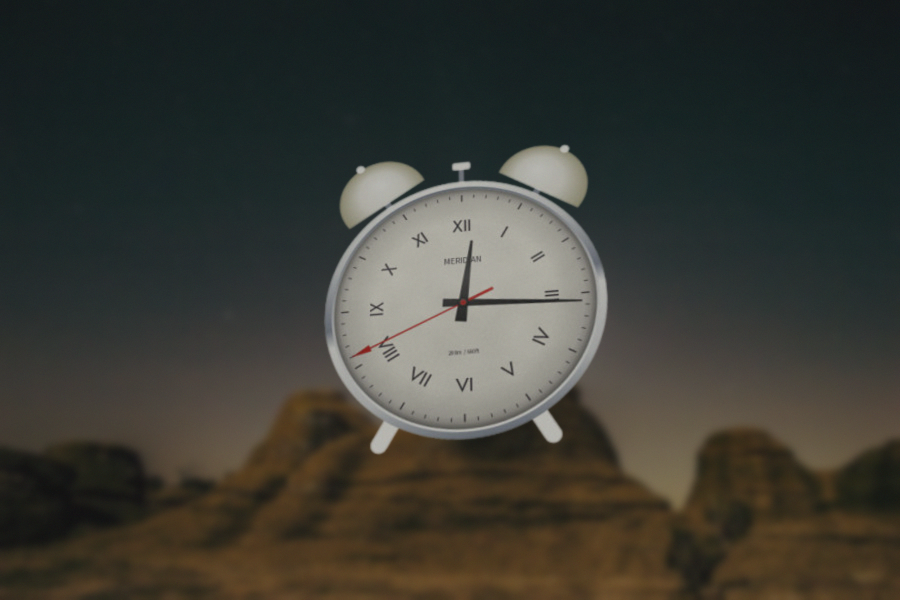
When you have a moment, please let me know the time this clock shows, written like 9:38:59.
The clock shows 12:15:41
